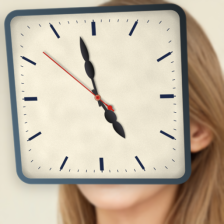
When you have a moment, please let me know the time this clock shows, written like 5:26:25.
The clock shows 4:57:52
